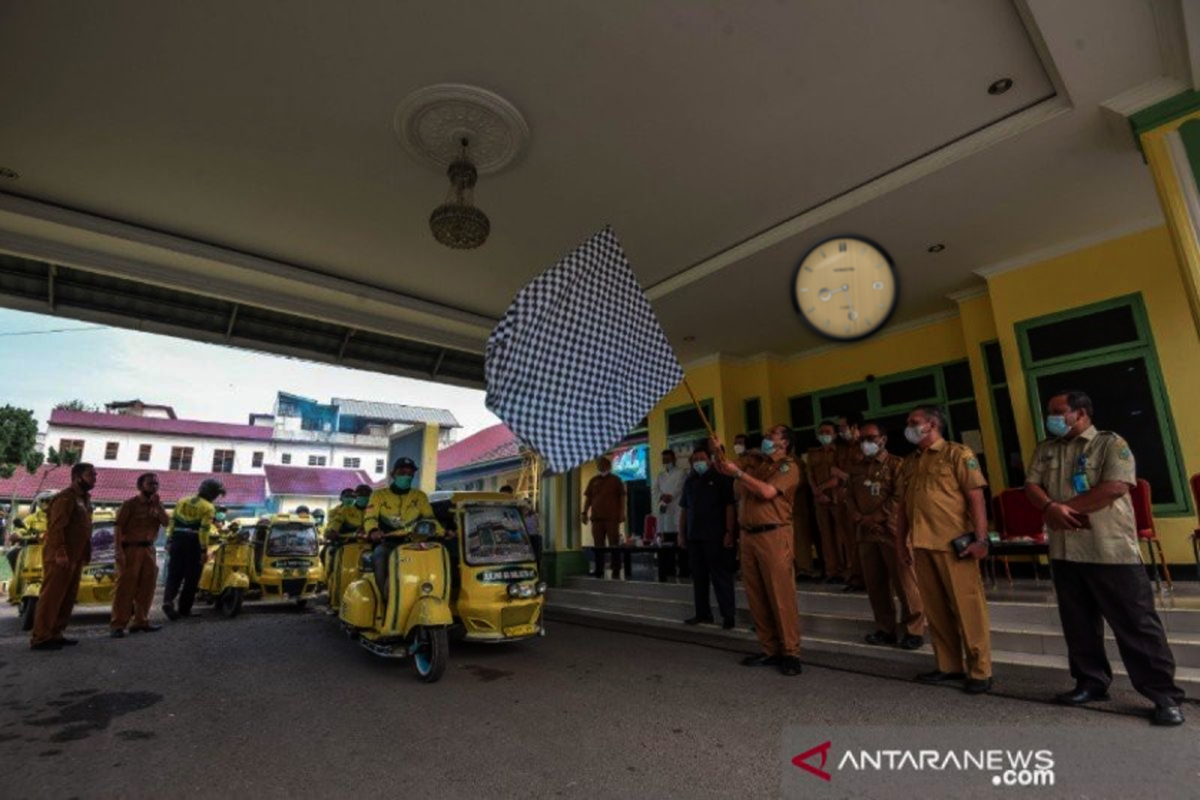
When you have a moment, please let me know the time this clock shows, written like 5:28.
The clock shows 8:28
